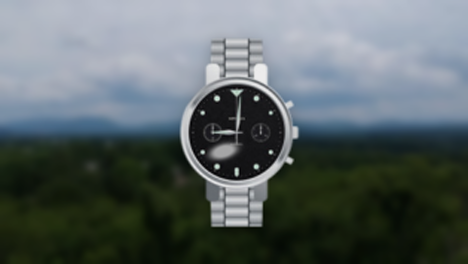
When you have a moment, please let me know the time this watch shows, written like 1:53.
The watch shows 9:01
